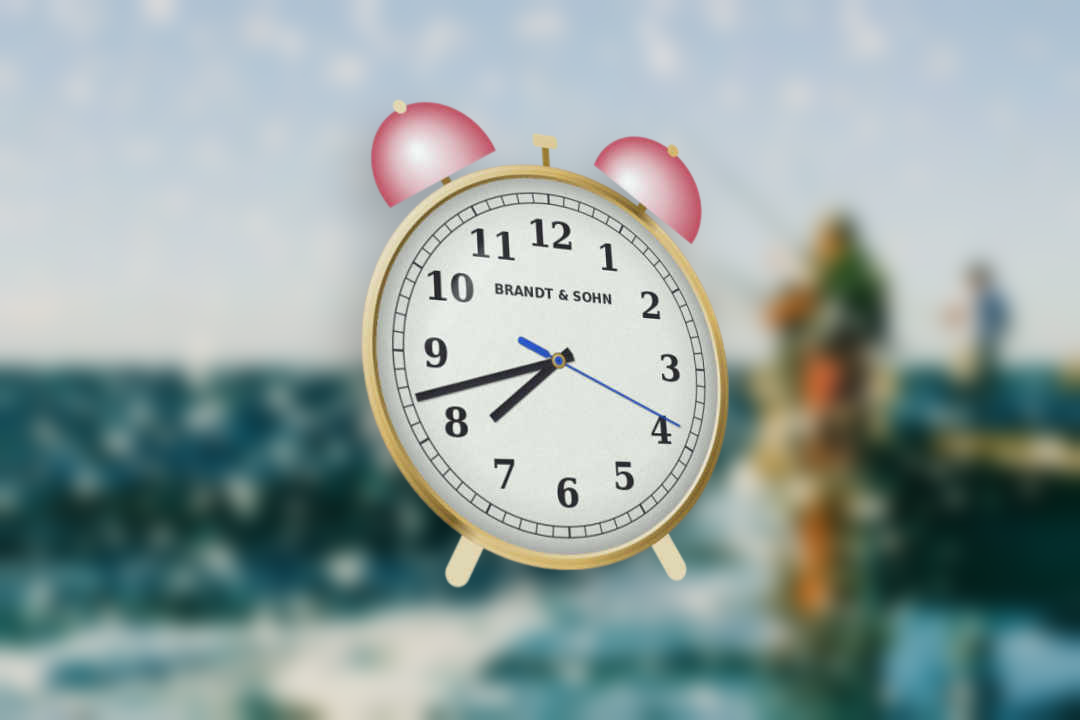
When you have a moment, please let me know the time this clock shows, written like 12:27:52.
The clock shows 7:42:19
